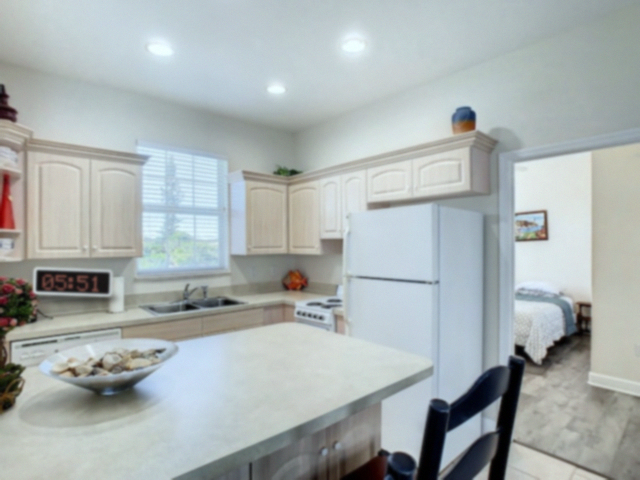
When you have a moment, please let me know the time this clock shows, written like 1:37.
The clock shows 5:51
